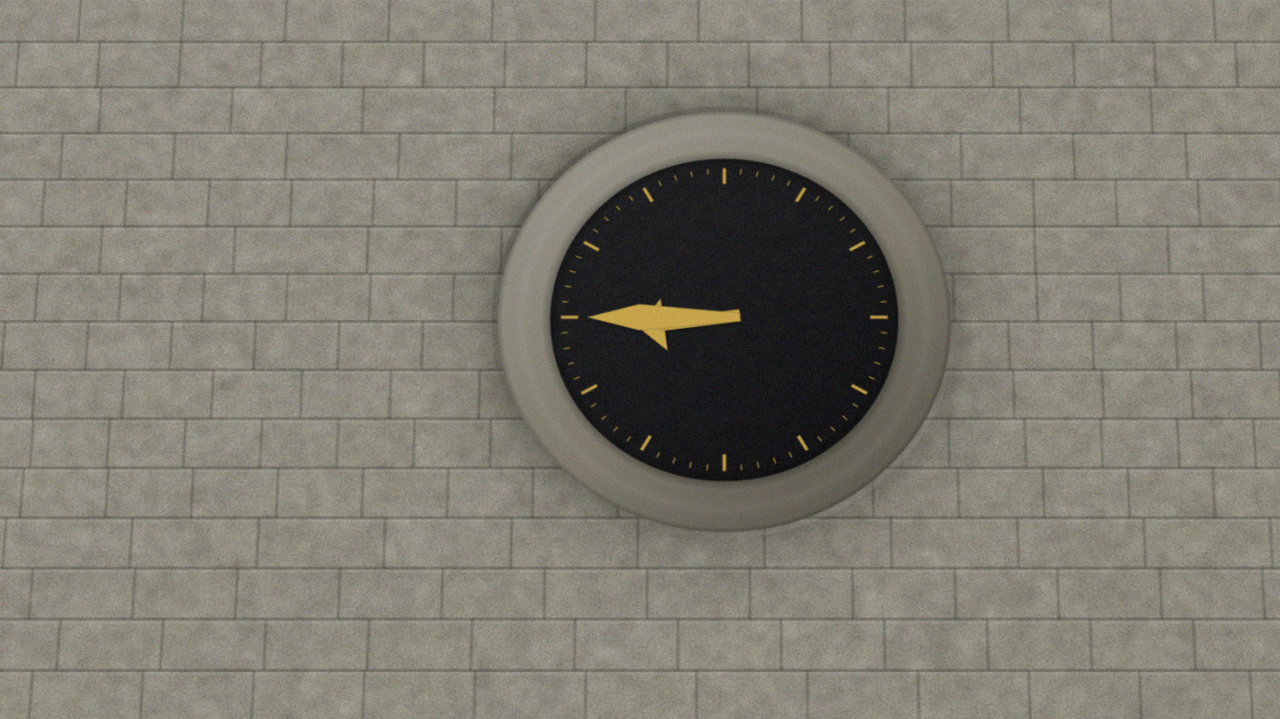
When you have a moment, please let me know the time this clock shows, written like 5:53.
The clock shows 8:45
